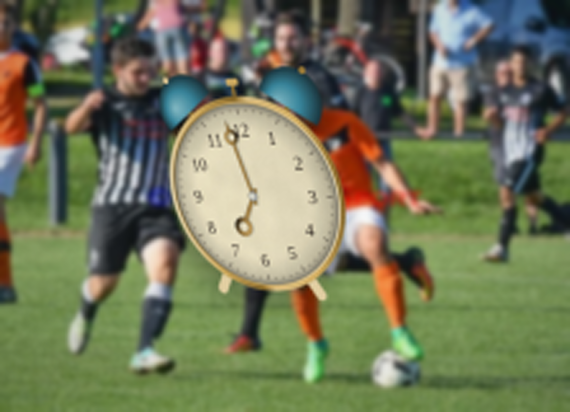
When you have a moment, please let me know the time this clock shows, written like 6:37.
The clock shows 6:58
